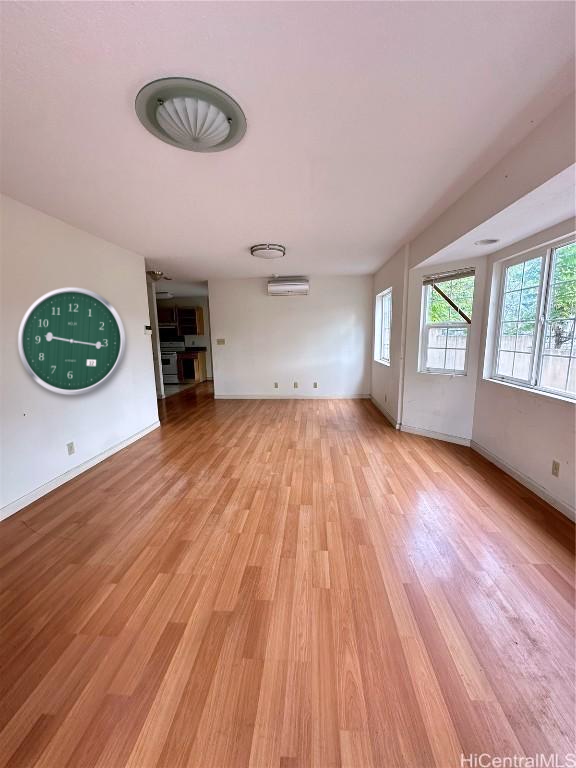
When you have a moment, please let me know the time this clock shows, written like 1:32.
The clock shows 9:16
